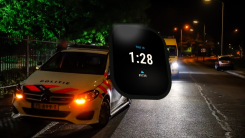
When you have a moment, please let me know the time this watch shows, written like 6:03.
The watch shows 1:28
